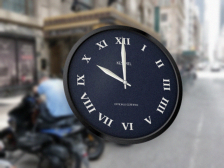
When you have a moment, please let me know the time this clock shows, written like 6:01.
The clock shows 10:00
